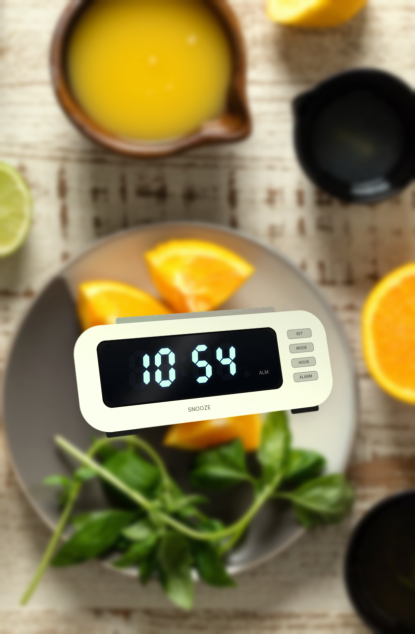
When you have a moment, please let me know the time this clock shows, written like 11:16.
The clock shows 10:54
